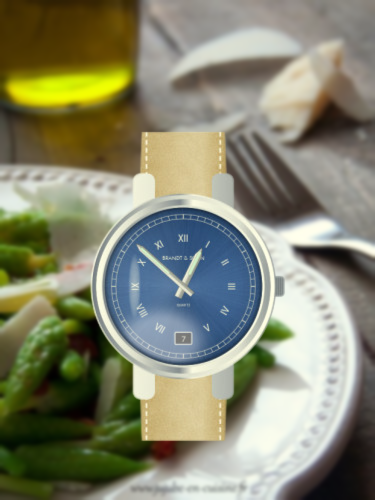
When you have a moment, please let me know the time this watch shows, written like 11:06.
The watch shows 12:52
